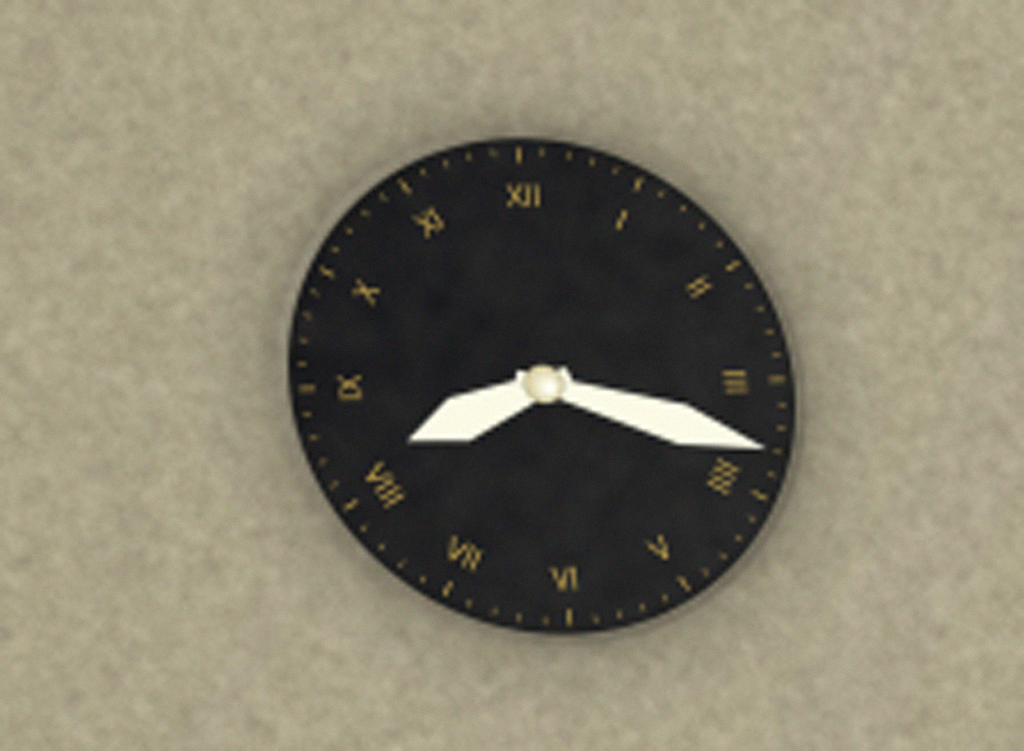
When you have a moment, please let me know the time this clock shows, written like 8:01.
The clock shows 8:18
